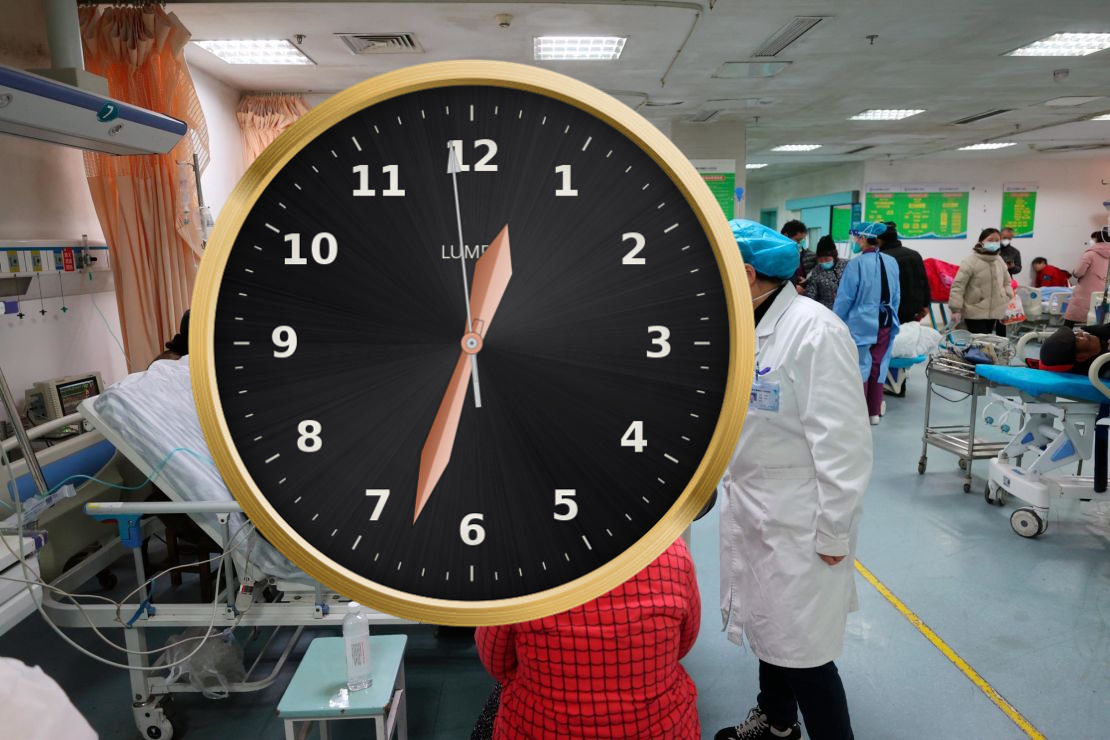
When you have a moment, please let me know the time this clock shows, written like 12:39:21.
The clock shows 12:32:59
